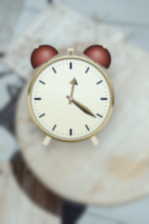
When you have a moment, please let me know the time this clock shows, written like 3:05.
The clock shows 12:21
